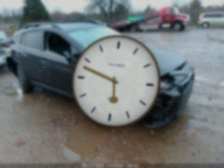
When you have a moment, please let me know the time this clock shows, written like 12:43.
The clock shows 5:48
